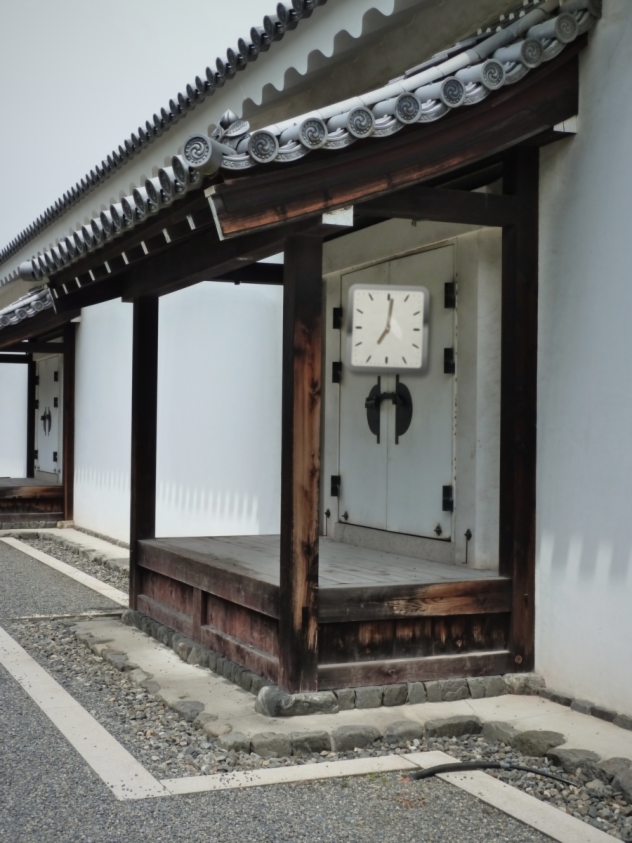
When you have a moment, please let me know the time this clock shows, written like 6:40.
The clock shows 7:01
